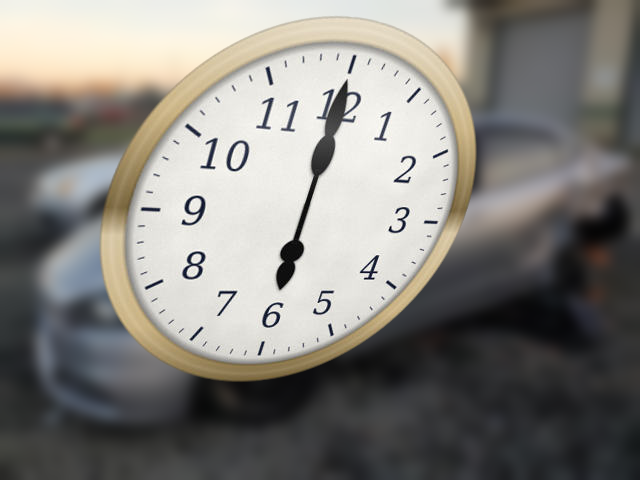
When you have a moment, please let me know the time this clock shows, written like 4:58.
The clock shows 6:00
